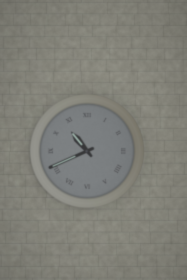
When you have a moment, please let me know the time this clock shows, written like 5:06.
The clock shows 10:41
